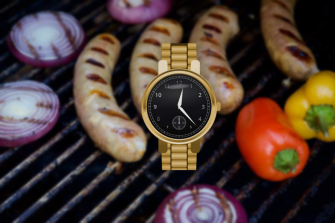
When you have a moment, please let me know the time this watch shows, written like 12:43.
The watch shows 12:23
